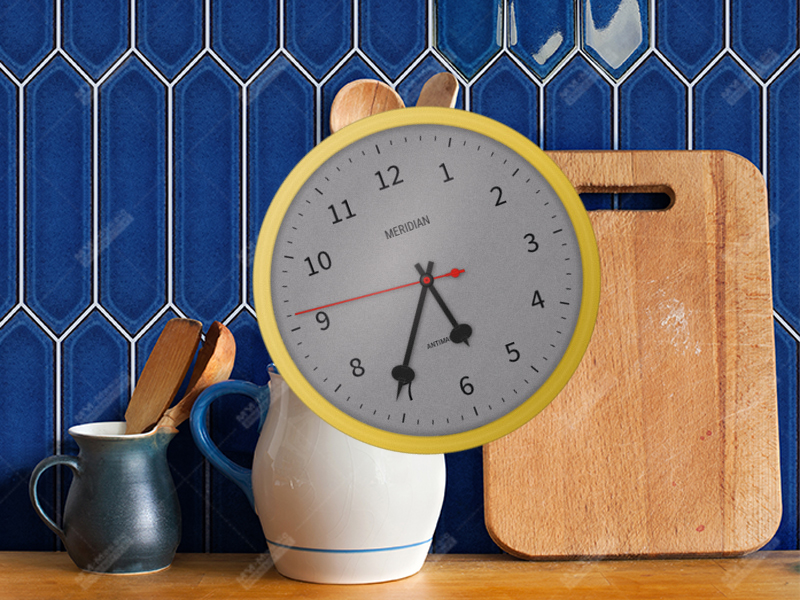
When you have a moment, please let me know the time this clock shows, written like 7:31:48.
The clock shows 5:35:46
